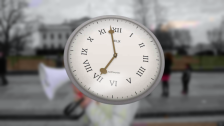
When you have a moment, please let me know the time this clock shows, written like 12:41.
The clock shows 6:58
